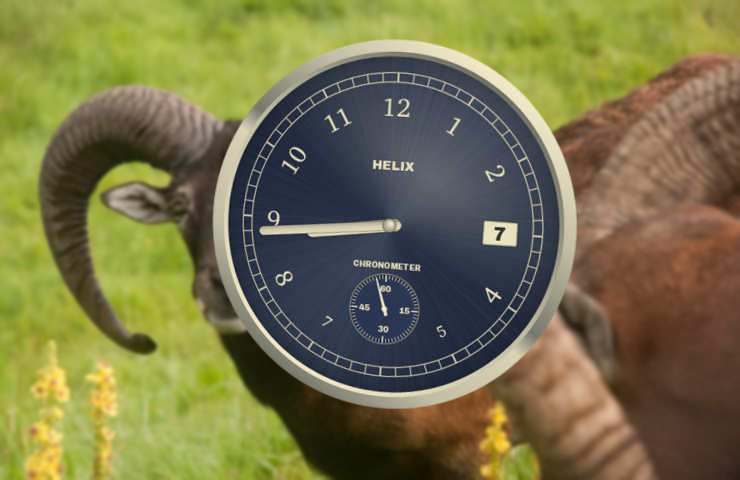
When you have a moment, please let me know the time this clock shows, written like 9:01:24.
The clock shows 8:43:57
